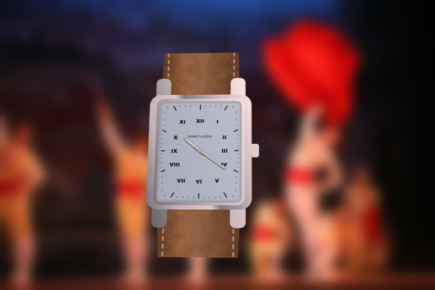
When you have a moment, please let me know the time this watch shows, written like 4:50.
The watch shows 10:21
